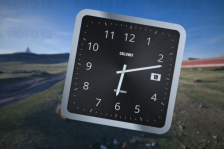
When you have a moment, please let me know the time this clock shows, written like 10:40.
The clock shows 6:12
